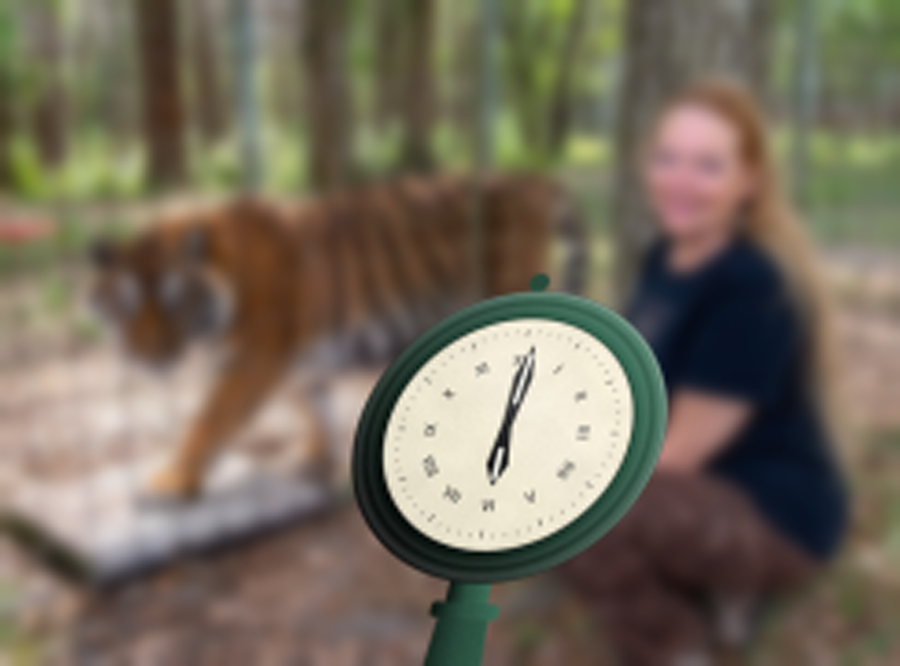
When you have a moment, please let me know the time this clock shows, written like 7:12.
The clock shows 6:01
